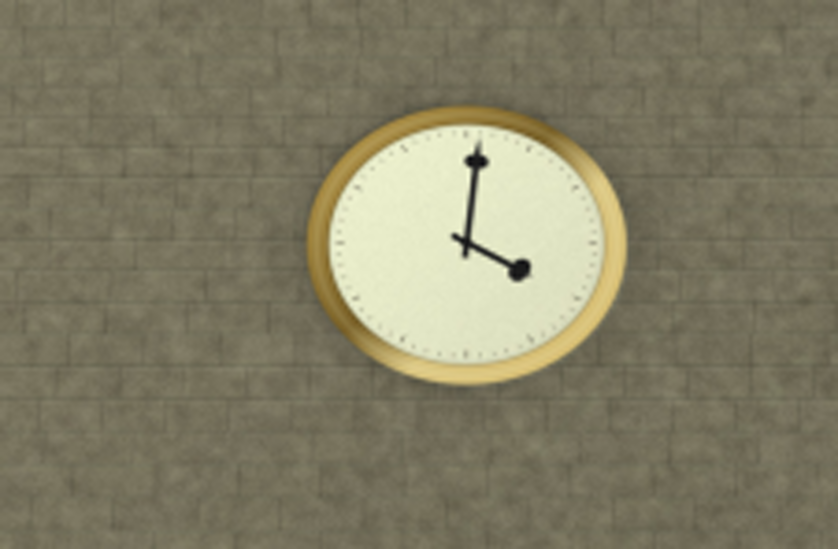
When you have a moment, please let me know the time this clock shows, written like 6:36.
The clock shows 4:01
